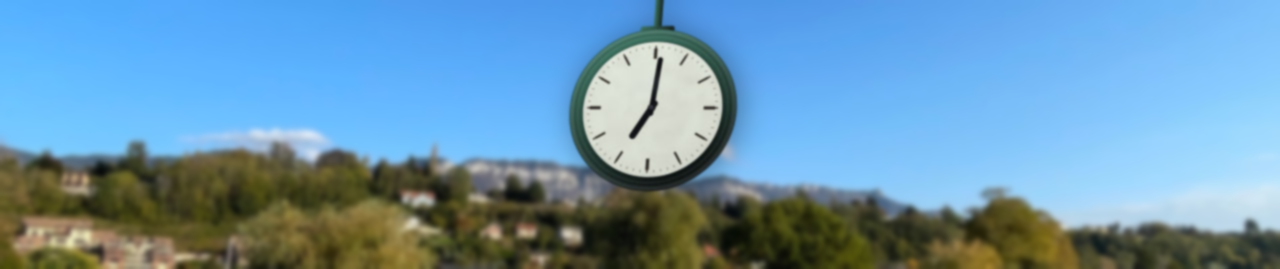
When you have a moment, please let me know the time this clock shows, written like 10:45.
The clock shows 7:01
